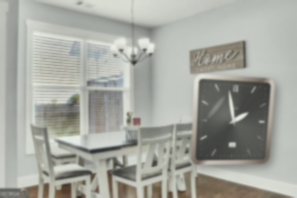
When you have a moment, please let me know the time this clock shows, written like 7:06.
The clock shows 1:58
